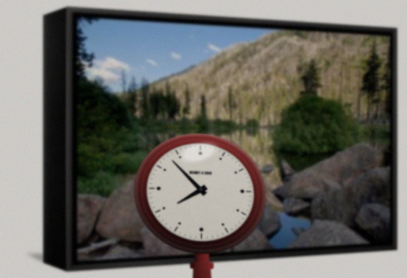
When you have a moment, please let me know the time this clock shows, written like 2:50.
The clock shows 7:53
